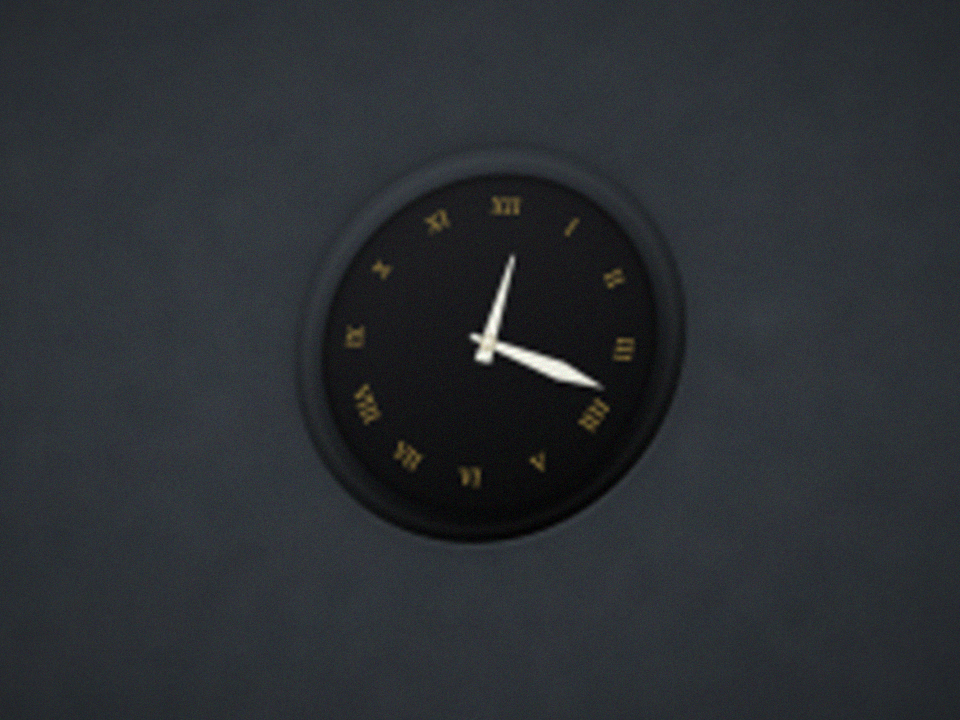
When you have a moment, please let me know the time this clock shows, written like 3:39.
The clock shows 12:18
